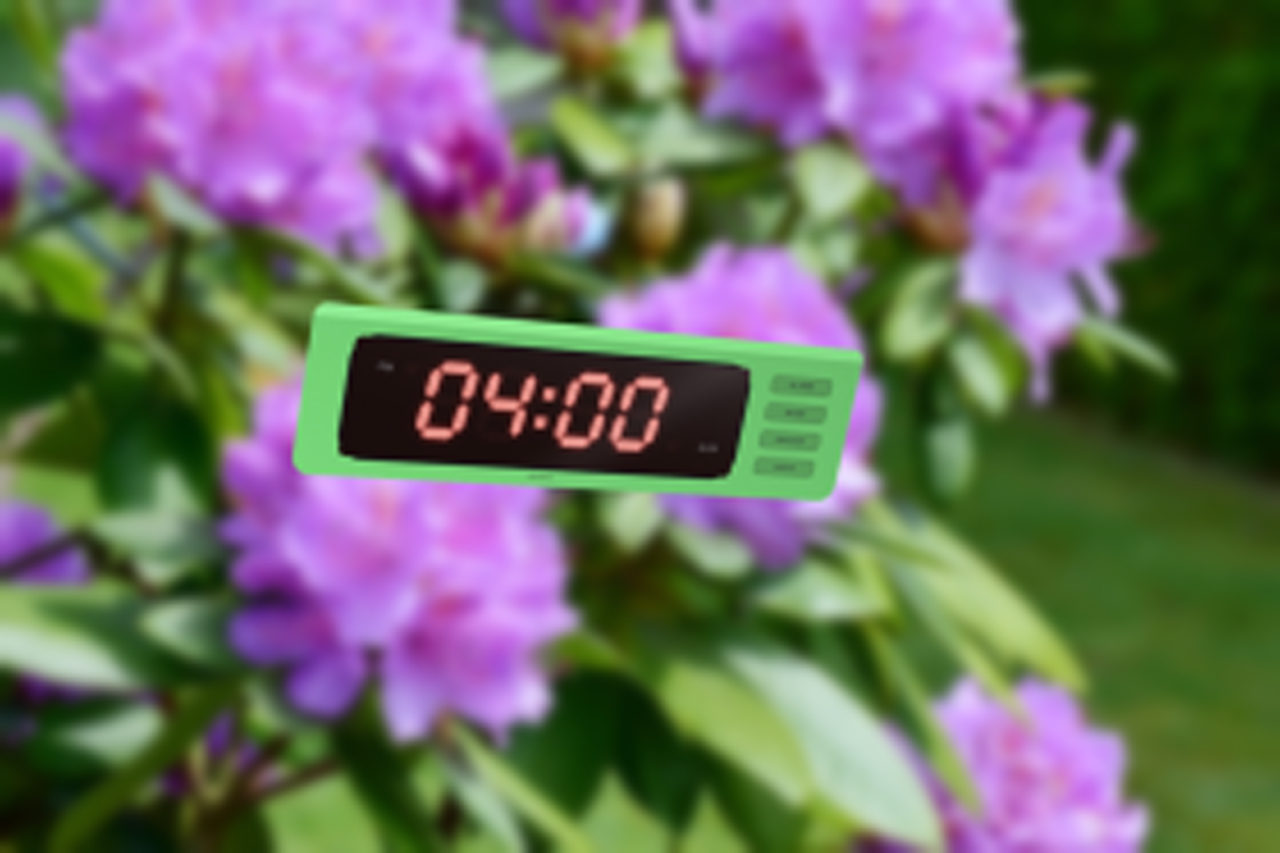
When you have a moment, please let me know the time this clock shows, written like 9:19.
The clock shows 4:00
